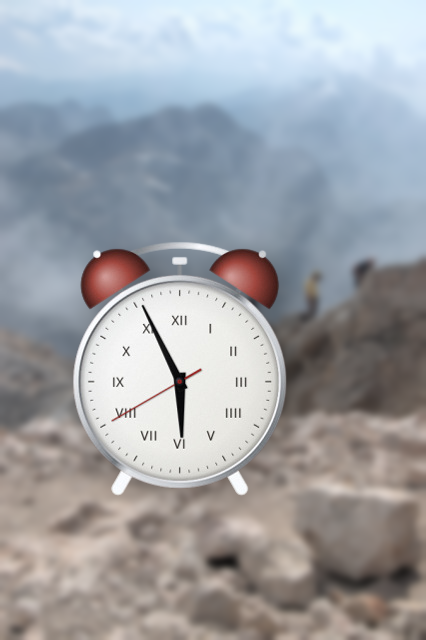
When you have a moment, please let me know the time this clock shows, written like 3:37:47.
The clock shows 5:55:40
